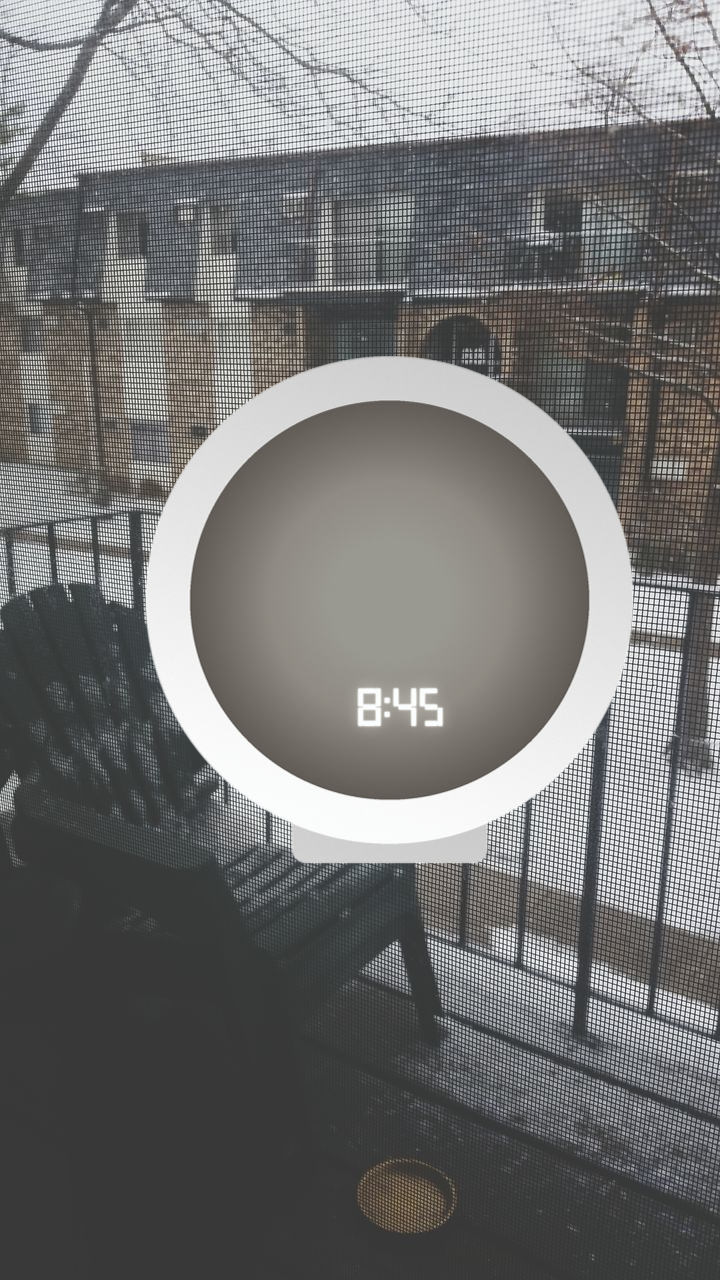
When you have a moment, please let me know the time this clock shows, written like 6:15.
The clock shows 8:45
